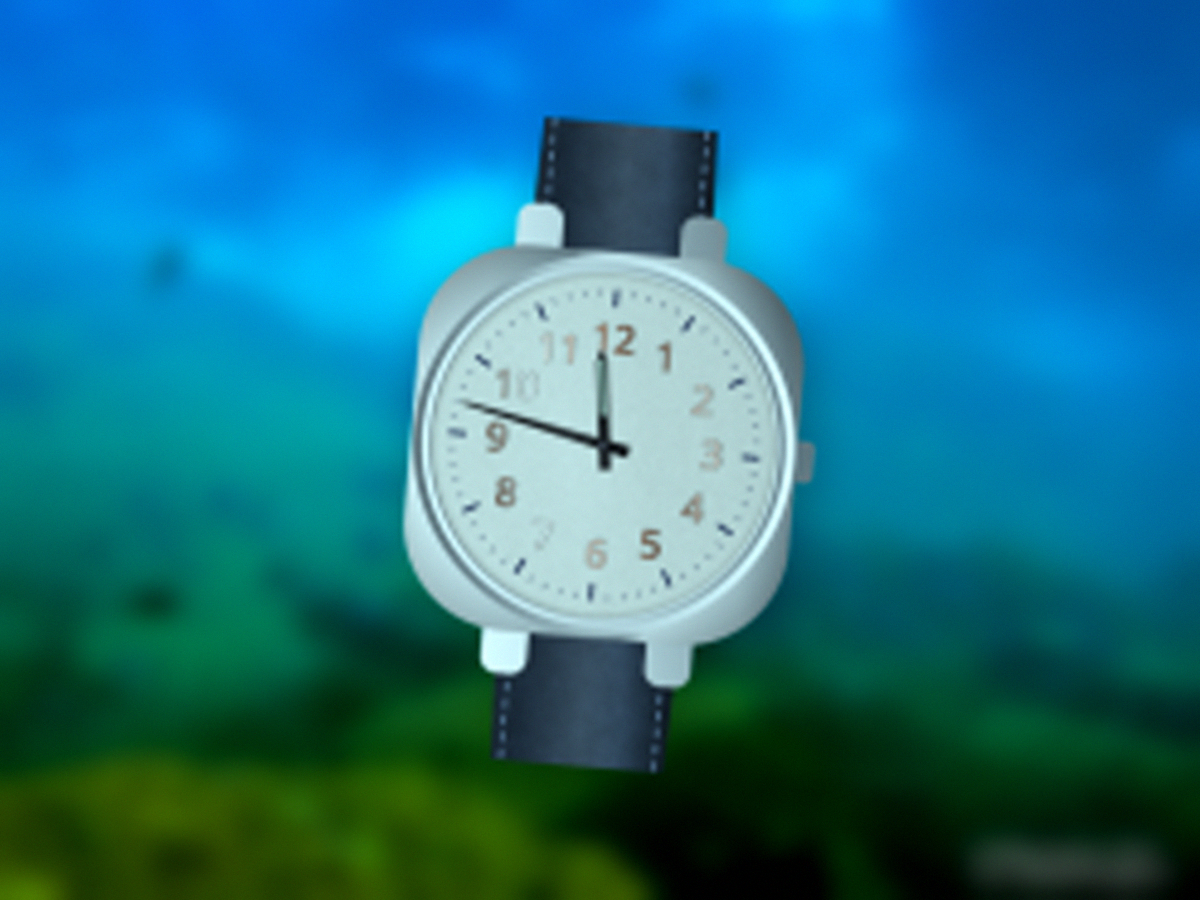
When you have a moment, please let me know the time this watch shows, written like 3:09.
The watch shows 11:47
